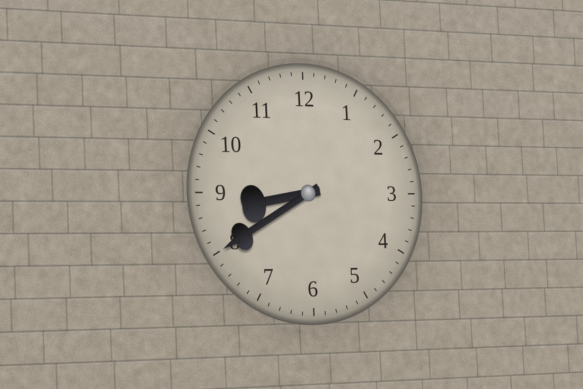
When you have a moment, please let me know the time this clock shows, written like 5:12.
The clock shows 8:40
